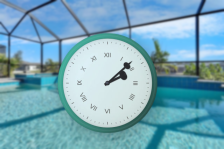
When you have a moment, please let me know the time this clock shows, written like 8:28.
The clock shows 2:08
